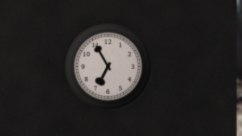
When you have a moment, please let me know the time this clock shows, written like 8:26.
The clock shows 6:55
